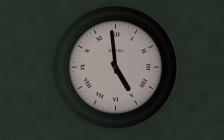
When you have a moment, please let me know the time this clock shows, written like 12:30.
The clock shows 4:59
